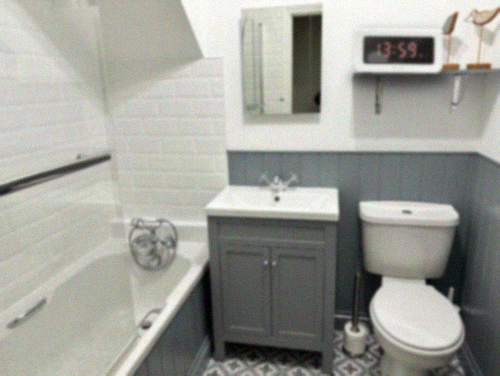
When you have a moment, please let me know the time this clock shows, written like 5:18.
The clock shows 13:59
